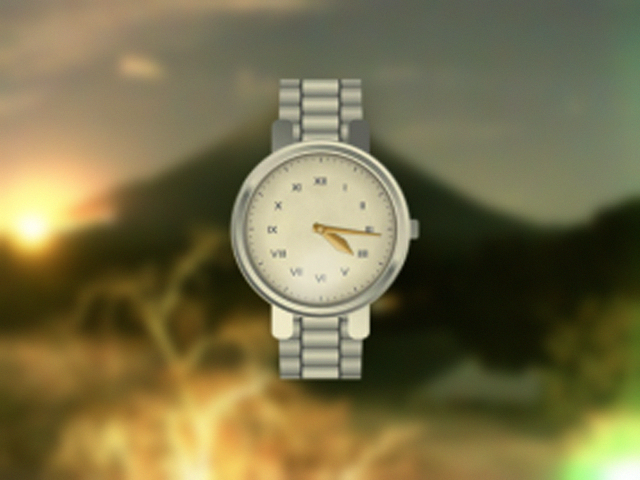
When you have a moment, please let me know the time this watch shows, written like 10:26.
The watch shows 4:16
